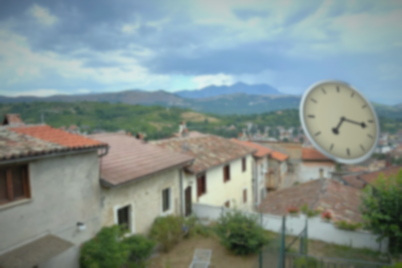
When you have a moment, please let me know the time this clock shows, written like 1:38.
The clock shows 7:17
